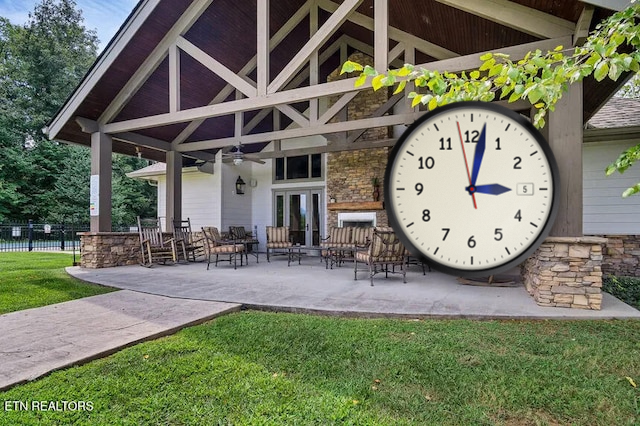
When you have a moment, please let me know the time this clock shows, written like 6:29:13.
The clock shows 3:01:58
